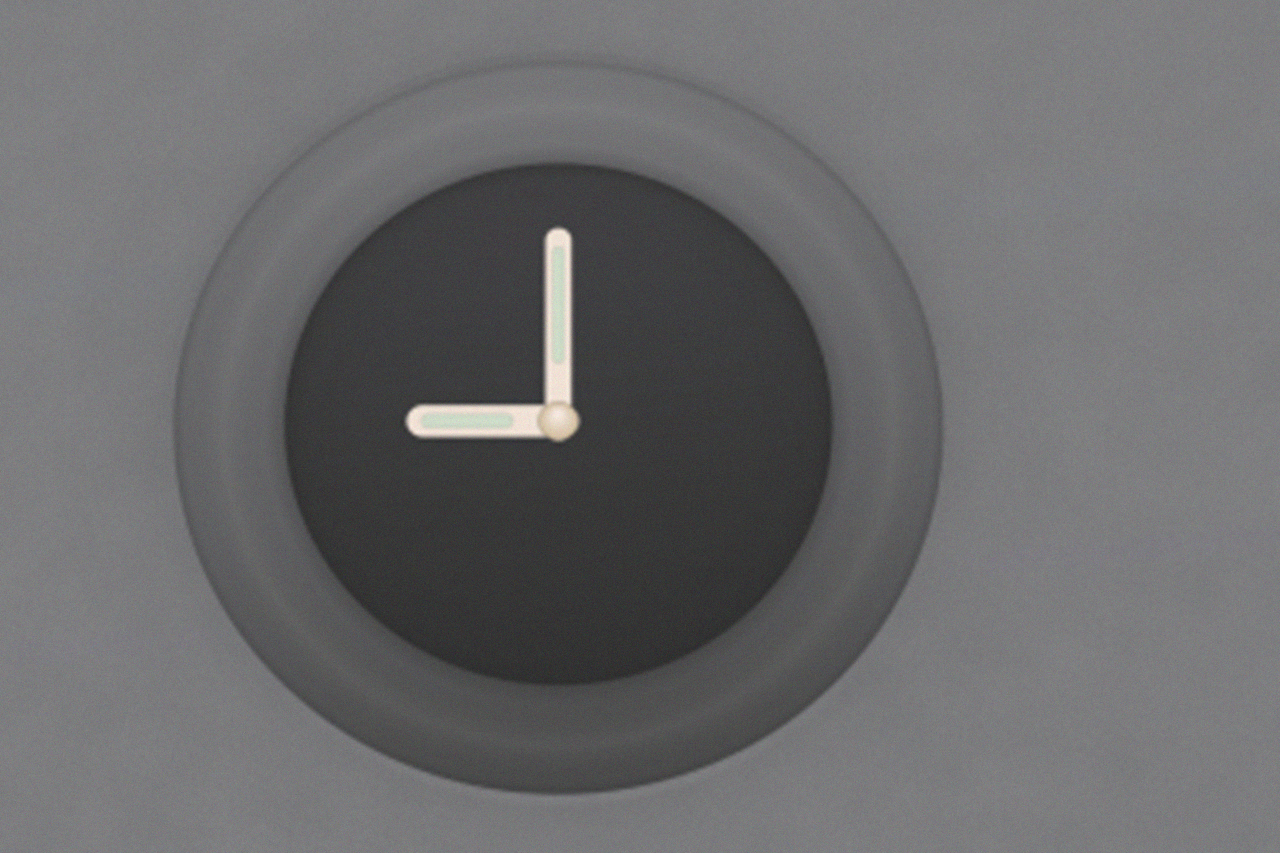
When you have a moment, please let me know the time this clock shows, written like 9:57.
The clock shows 9:00
